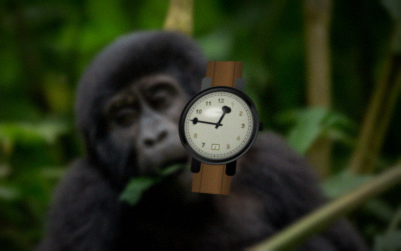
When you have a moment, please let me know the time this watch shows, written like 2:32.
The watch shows 12:46
